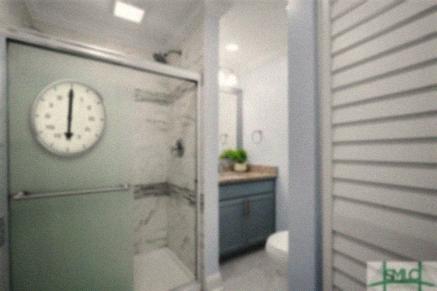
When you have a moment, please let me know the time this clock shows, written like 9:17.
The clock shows 6:00
